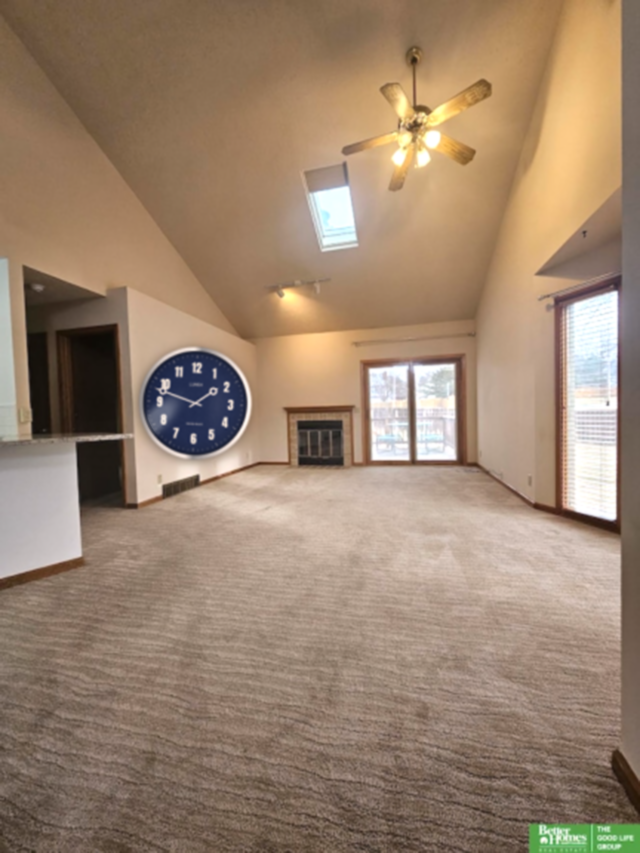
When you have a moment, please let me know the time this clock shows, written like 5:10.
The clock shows 1:48
